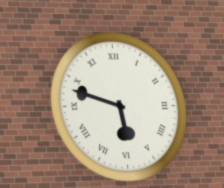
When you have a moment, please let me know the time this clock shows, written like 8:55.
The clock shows 5:48
